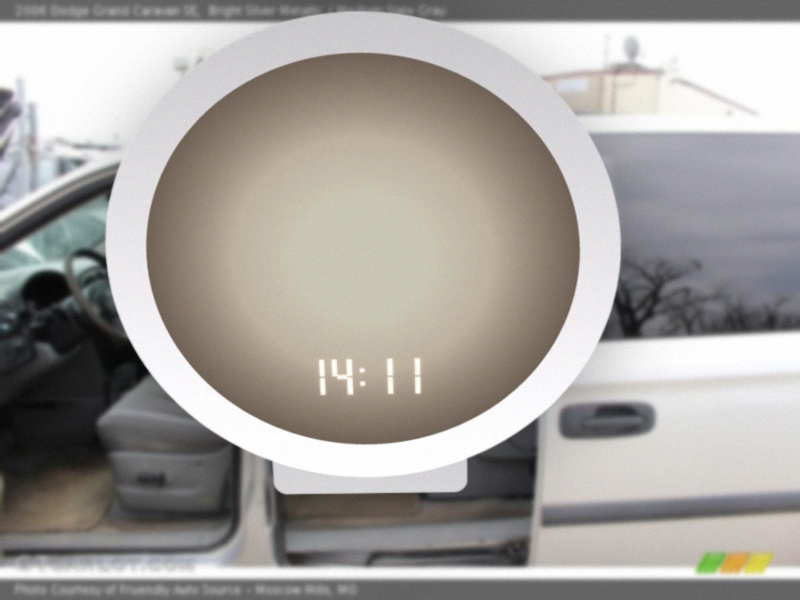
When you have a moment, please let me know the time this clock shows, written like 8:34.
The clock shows 14:11
